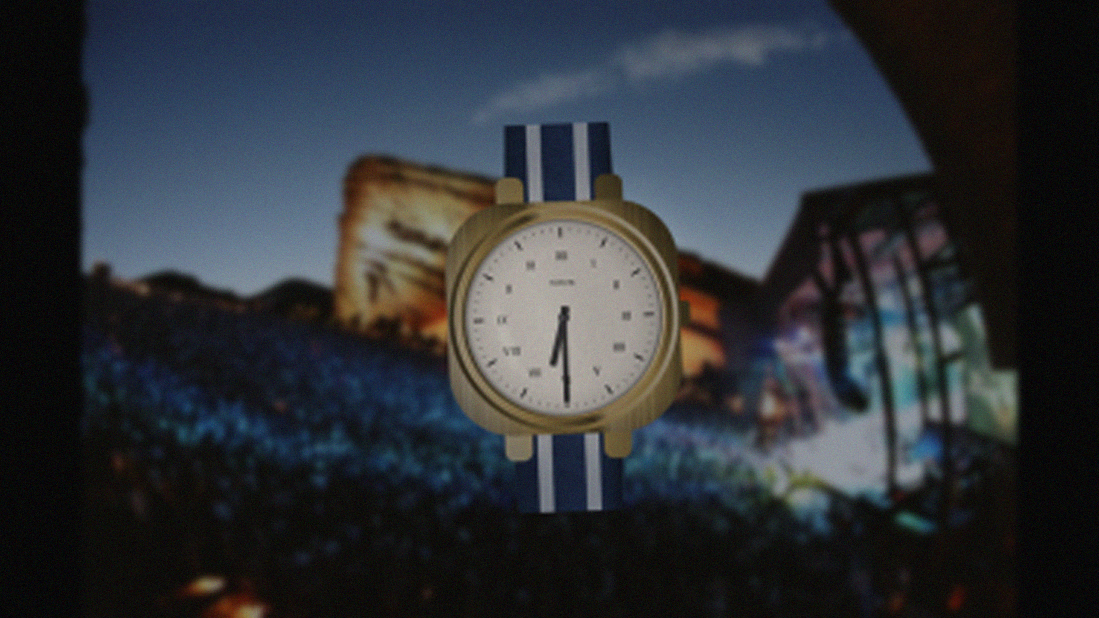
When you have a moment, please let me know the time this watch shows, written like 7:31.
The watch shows 6:30
